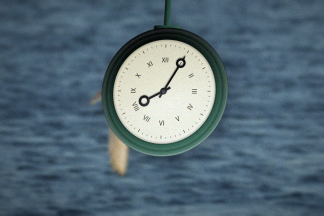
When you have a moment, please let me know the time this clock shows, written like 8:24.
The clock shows 8:05
